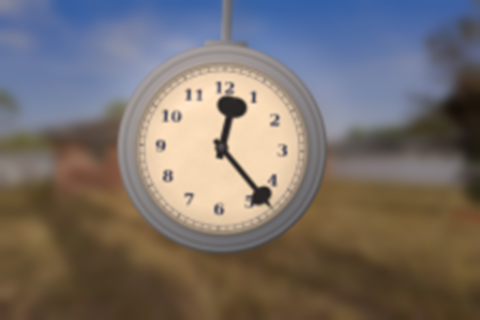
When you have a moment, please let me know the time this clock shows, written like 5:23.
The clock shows 12:23
